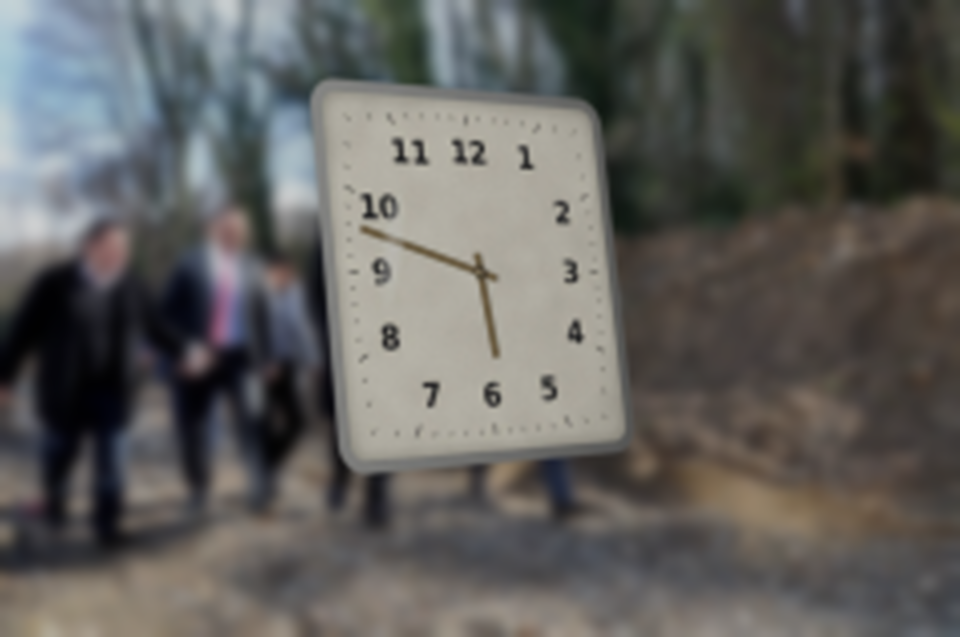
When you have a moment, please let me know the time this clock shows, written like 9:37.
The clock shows 5:48
